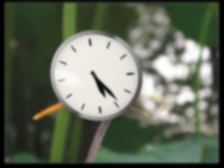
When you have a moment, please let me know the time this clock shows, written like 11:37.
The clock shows 5:24
